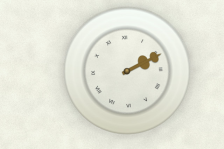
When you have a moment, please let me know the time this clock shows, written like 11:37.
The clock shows 2:11
